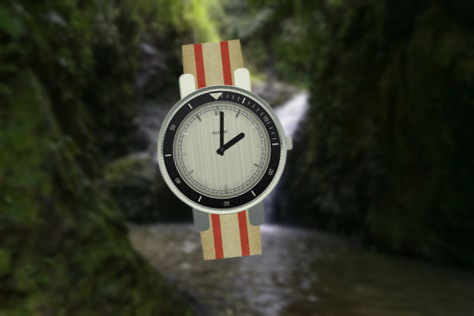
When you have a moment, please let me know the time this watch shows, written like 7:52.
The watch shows 2:01
